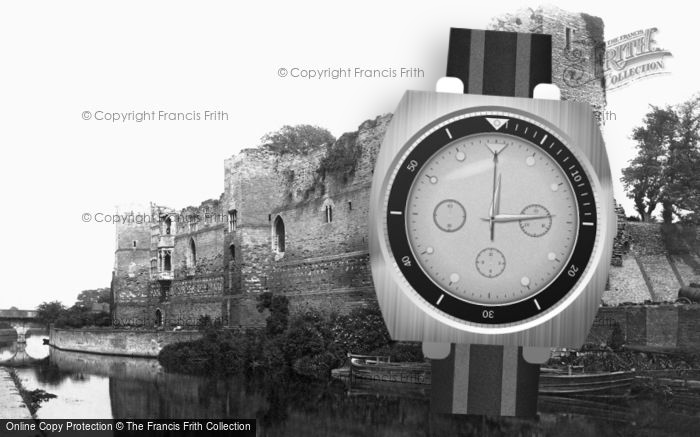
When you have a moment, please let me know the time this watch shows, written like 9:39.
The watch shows 12:14
